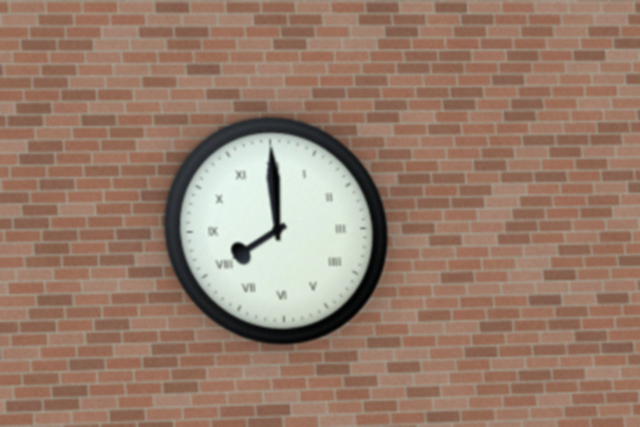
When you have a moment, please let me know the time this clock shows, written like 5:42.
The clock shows 8:00
